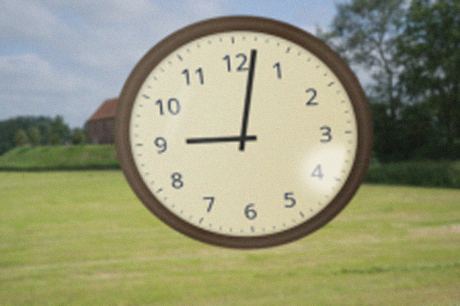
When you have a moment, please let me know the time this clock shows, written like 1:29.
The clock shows 9:02
